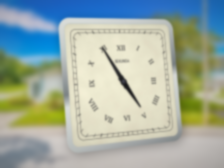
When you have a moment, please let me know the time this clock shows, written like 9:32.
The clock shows 4:55
